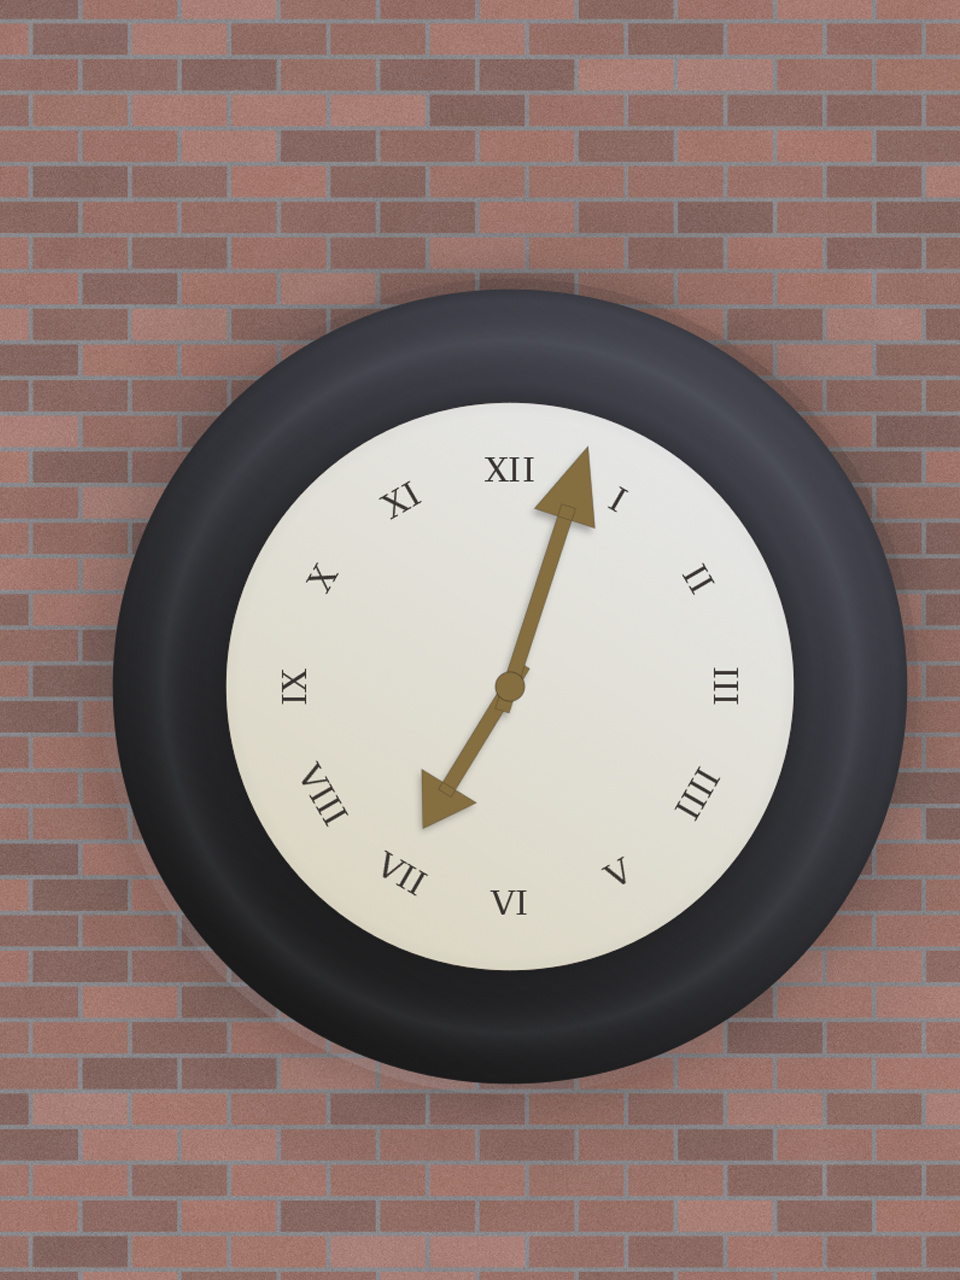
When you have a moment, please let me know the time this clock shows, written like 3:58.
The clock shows 7:03
